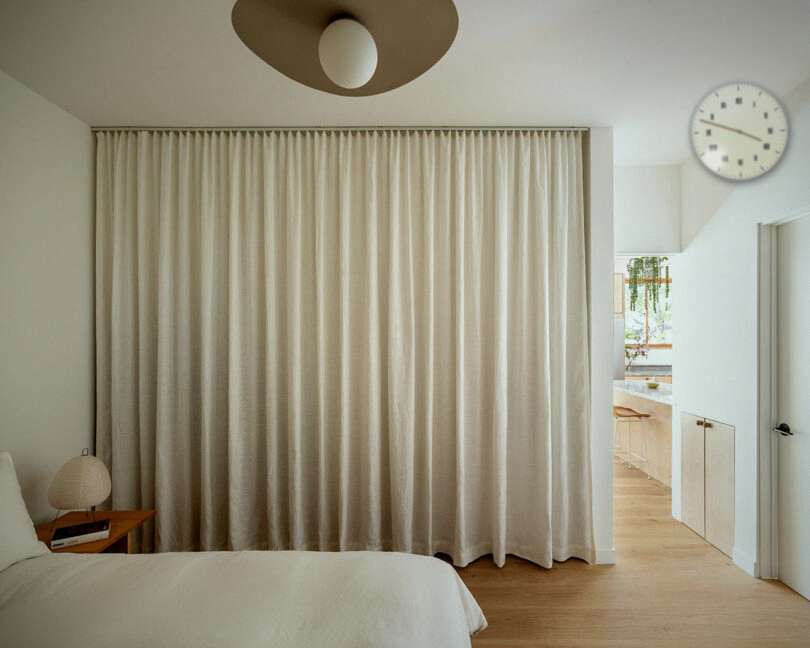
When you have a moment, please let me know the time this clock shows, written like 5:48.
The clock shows 3:48
